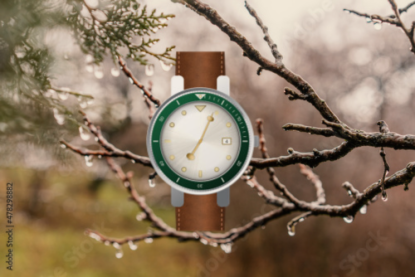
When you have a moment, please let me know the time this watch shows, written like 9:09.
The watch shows 7:04
